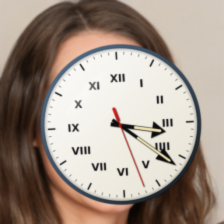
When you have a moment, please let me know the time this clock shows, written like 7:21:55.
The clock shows 3:21:27
